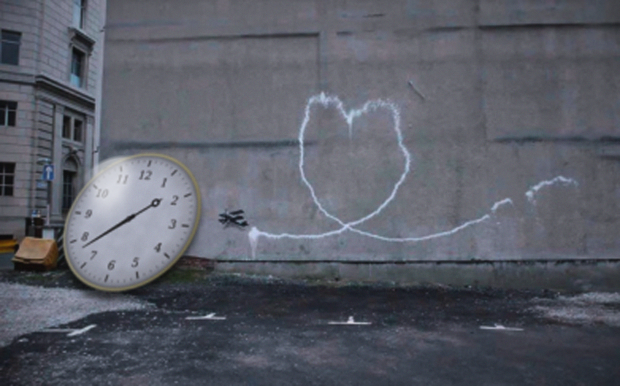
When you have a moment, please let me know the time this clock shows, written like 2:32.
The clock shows 1:38
